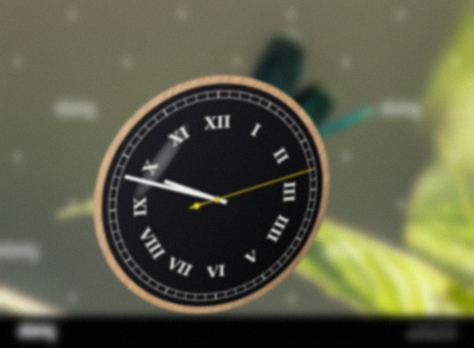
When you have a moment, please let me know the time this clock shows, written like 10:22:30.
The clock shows 9:48:13
